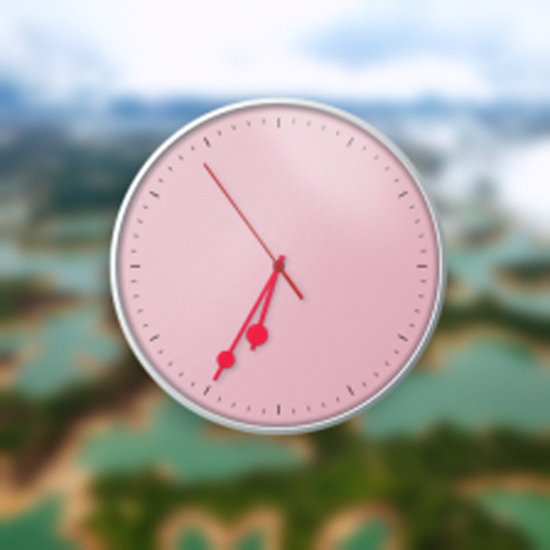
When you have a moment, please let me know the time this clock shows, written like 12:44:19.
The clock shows 6:34:54
